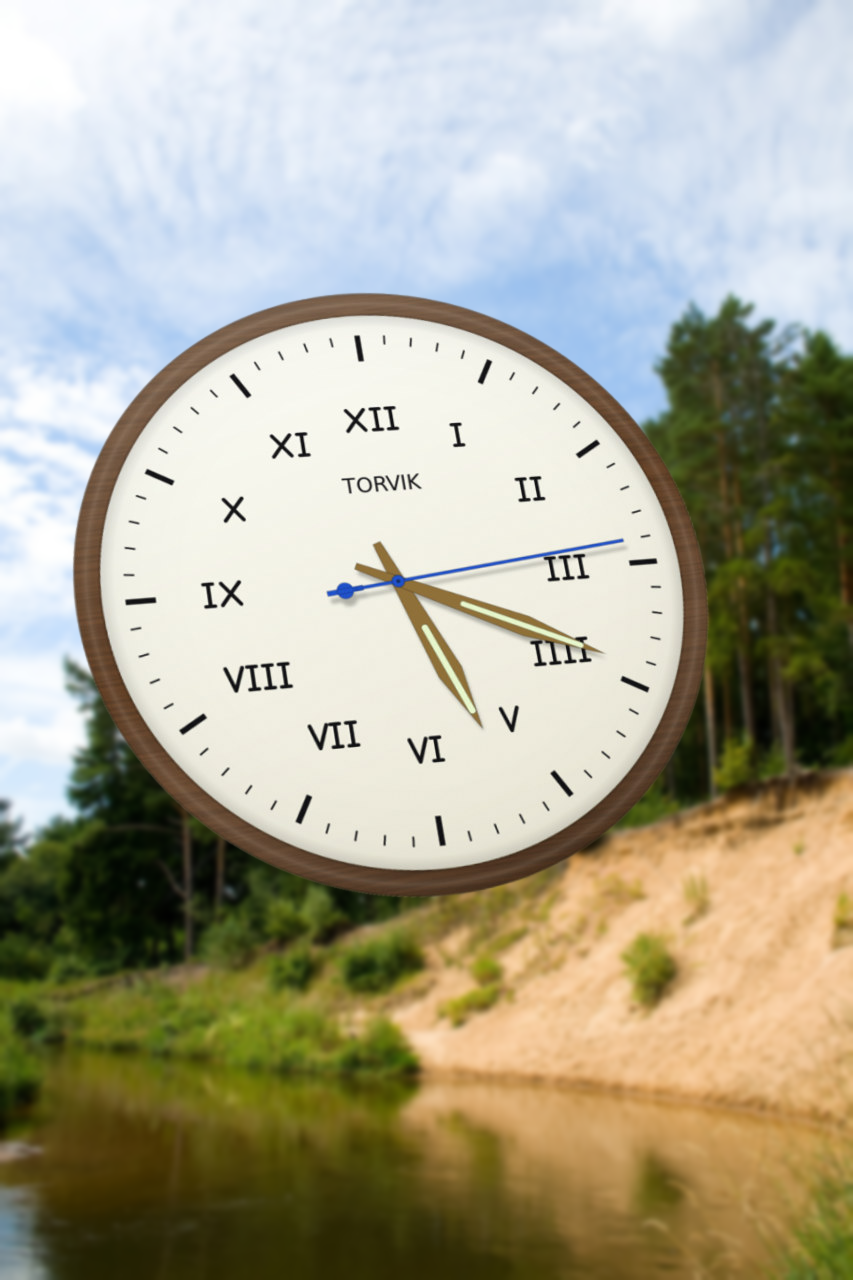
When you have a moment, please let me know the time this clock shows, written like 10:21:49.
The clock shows 5:19:14
